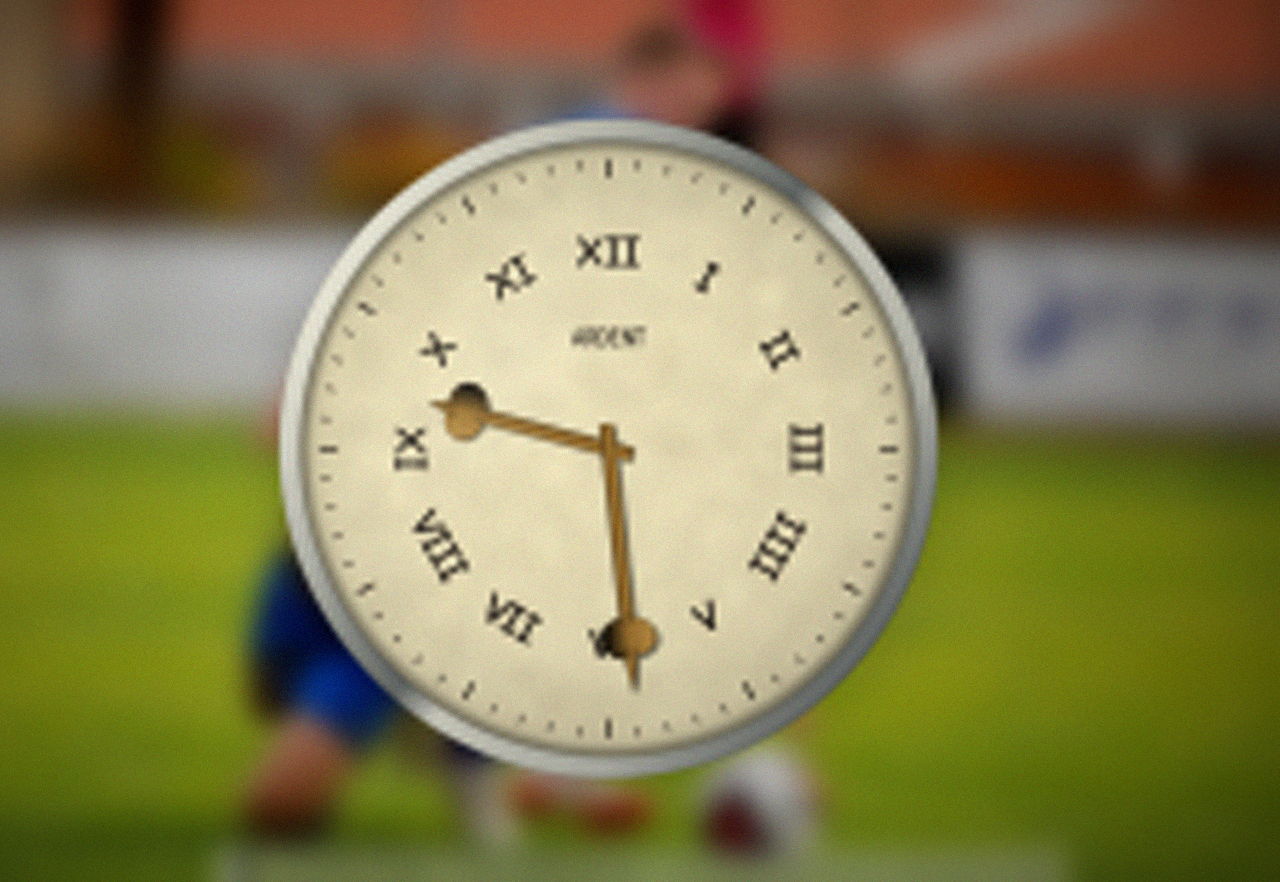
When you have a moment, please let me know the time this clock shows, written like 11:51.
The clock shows 9:29
